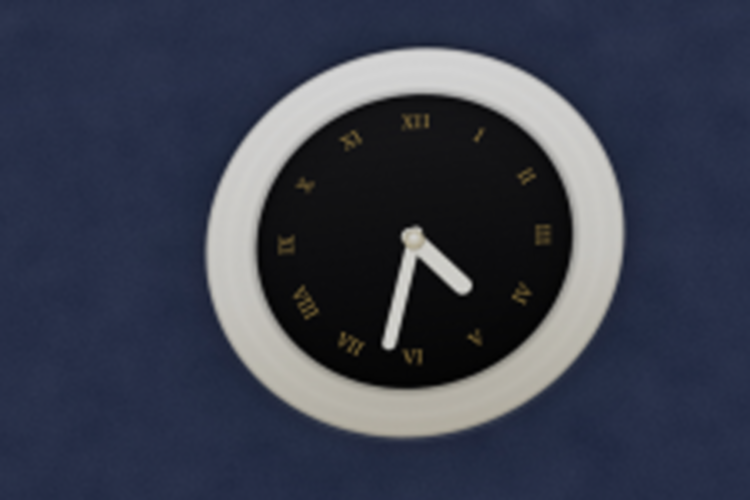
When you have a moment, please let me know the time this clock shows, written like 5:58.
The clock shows 4:32
